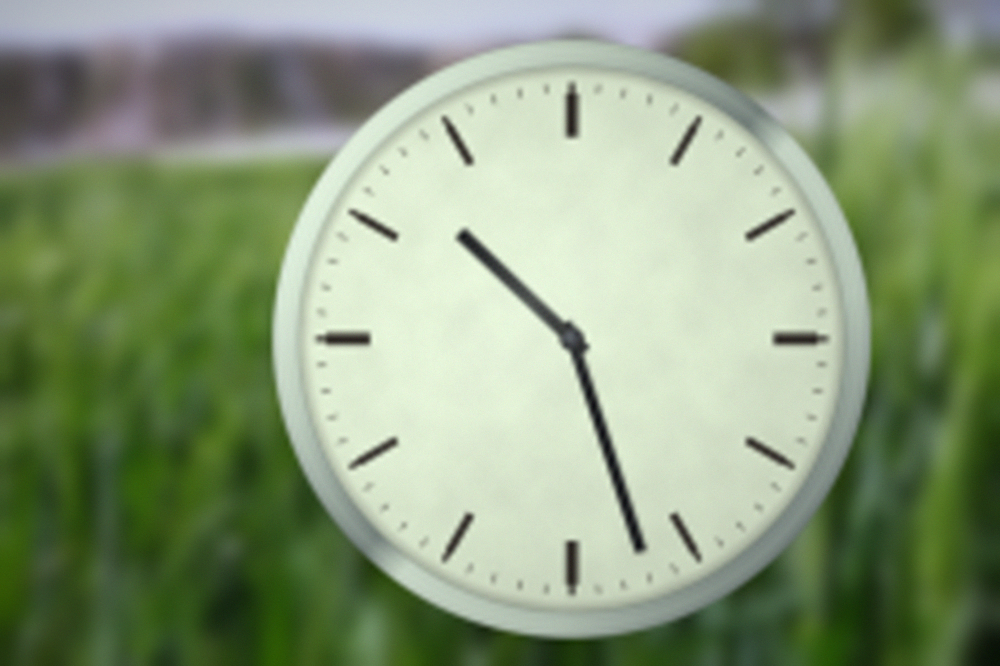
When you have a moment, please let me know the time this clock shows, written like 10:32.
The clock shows 10:27
